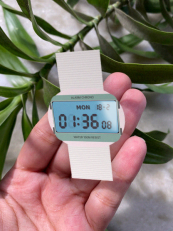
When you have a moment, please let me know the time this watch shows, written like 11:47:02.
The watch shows 1:36:08
